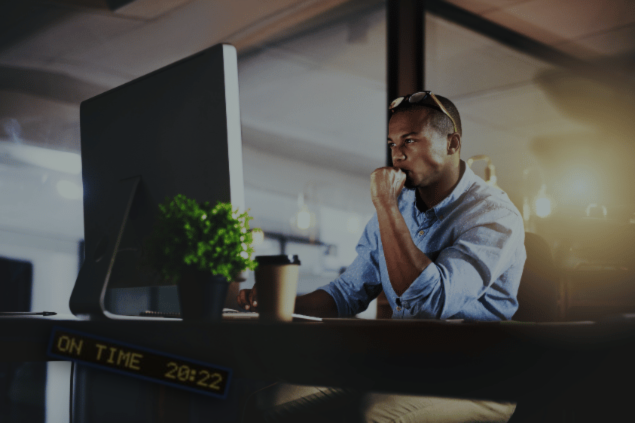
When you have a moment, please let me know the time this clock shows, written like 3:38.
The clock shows 20:22
